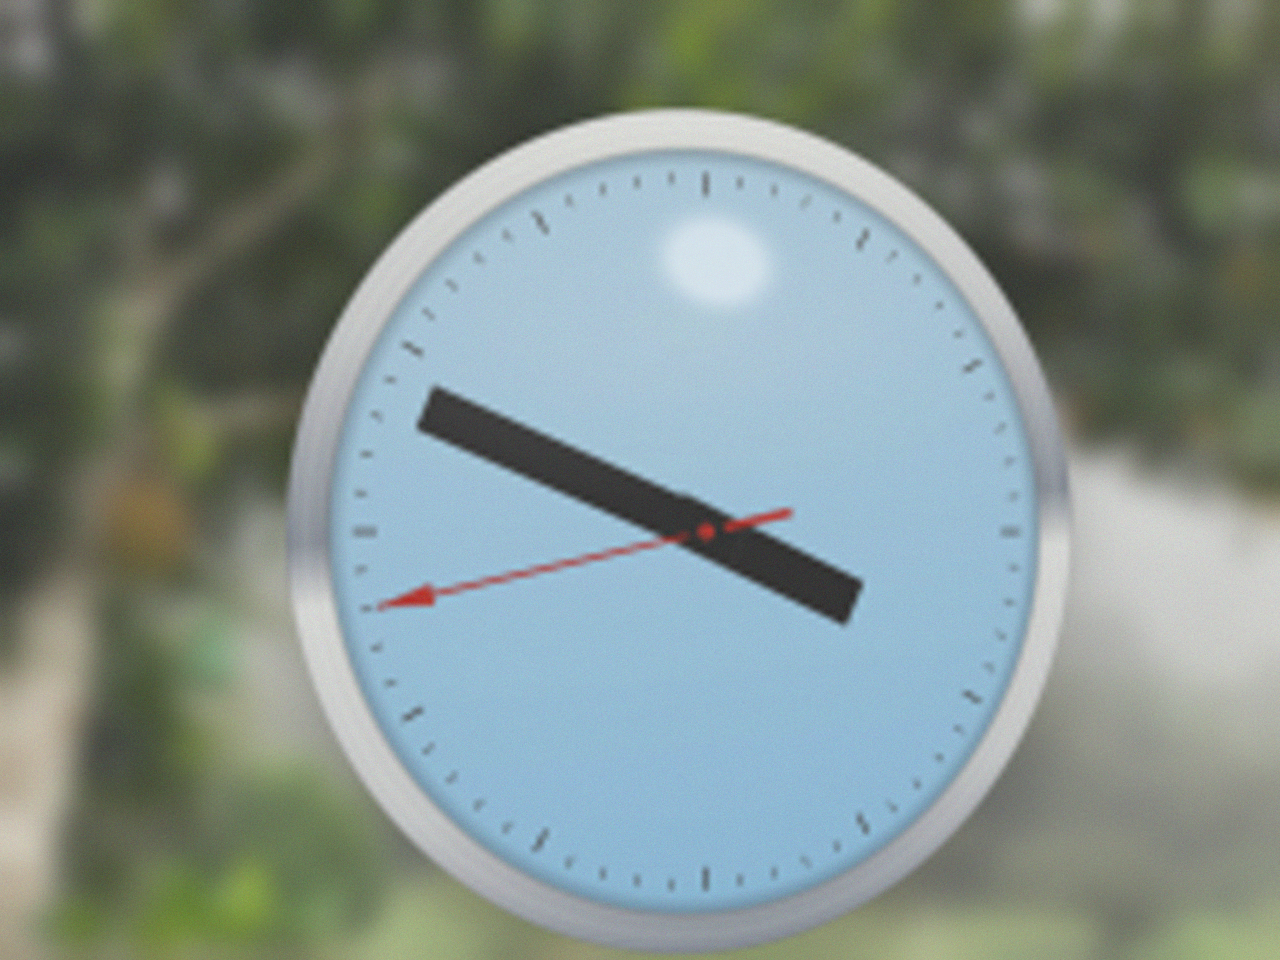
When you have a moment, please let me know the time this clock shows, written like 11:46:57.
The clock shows 3:48:43
